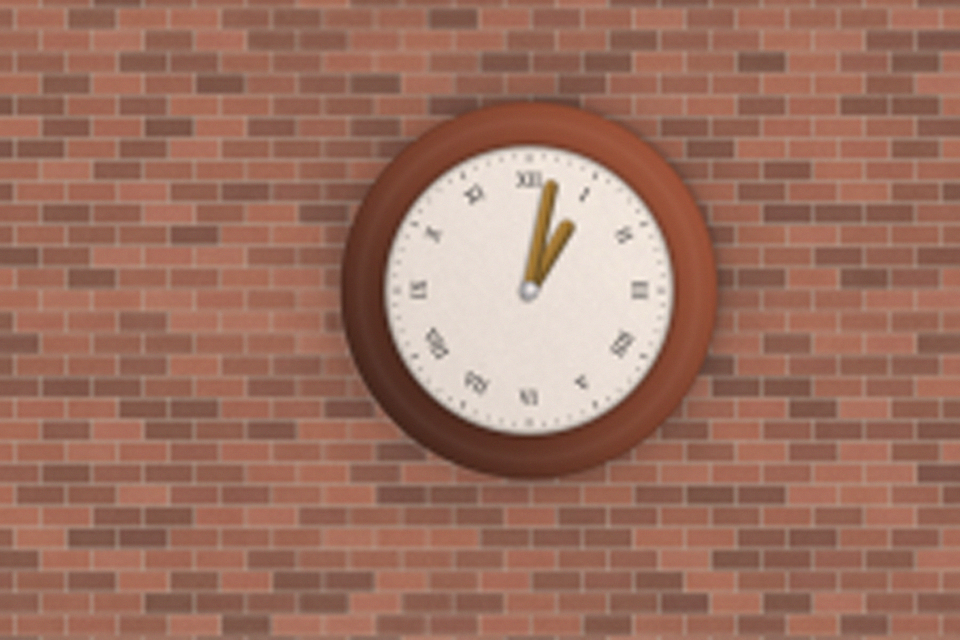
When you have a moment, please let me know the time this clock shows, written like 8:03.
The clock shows 1:02
